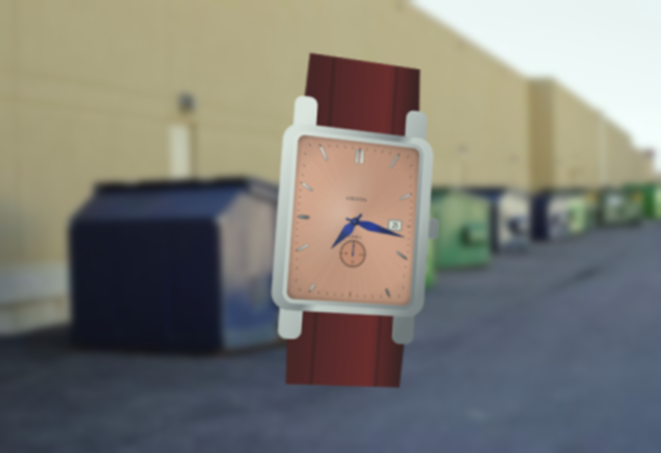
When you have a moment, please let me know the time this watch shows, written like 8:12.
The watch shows 7:17
